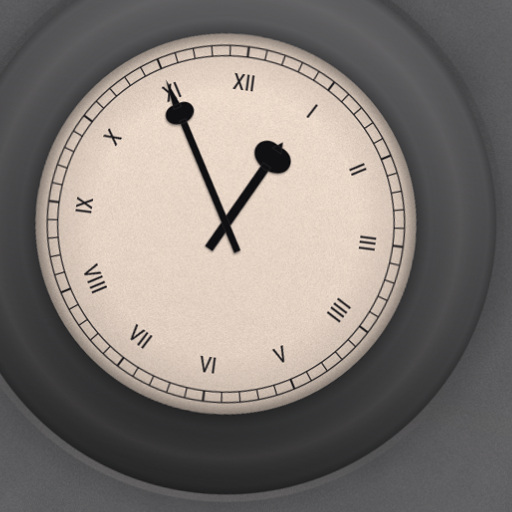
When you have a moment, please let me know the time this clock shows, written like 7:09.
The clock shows 12:55
